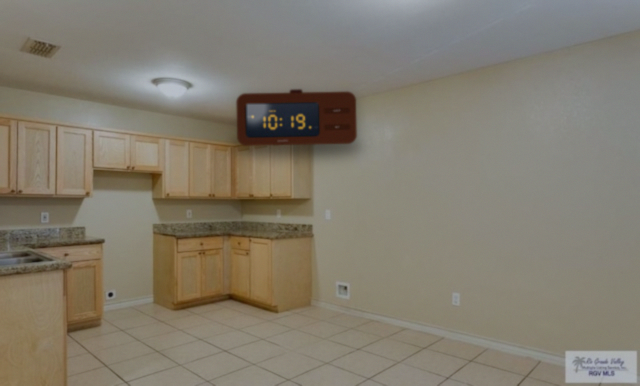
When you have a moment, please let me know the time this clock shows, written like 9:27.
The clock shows 10:19
